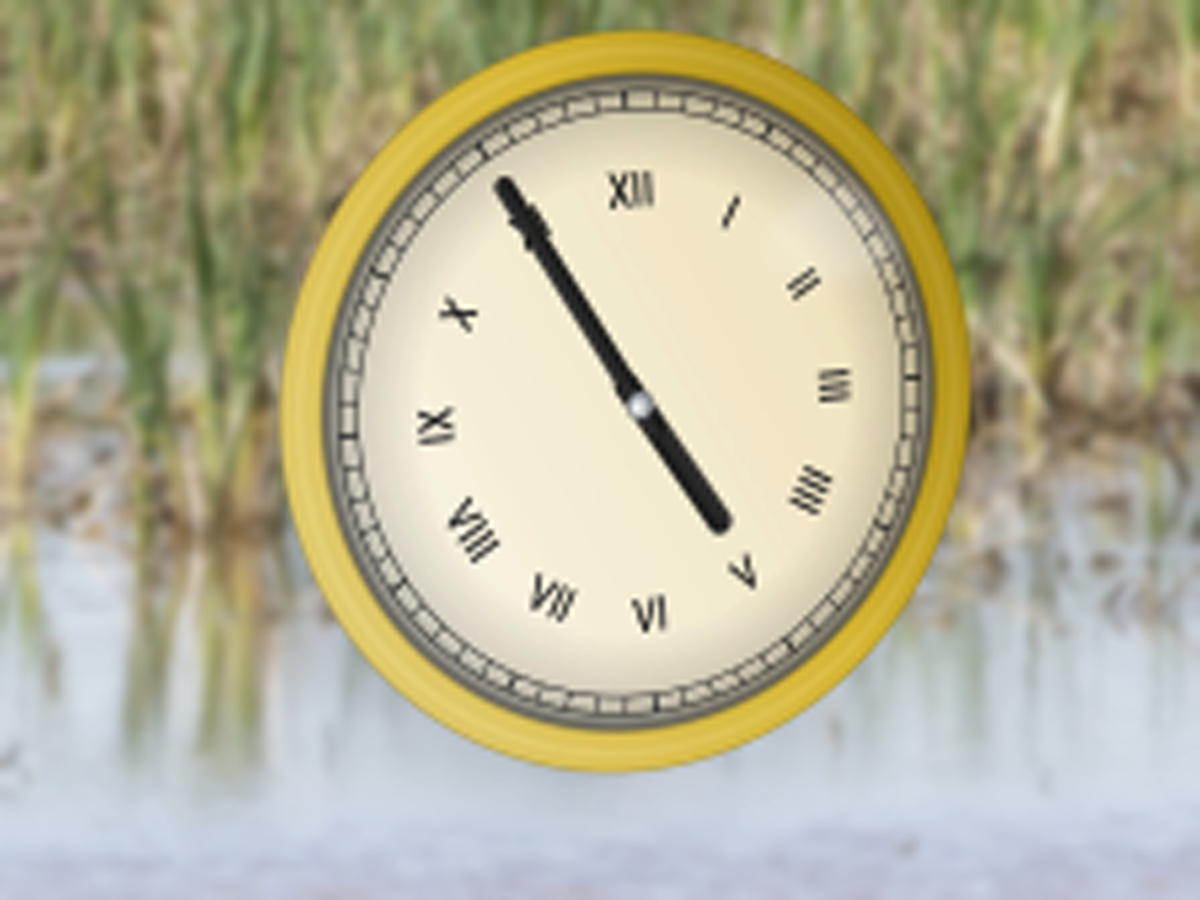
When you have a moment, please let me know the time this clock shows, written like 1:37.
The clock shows 4:55
